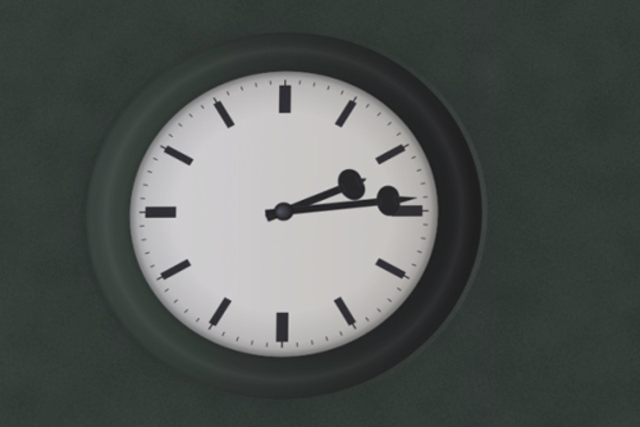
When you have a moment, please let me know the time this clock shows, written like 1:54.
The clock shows 2:14
